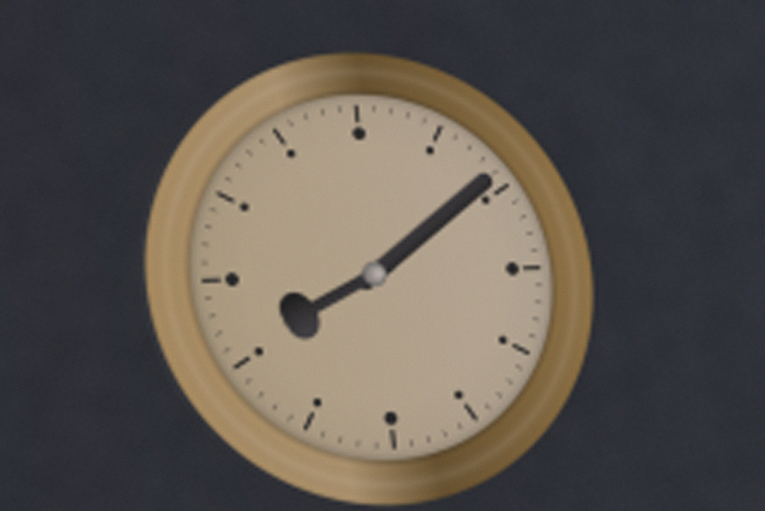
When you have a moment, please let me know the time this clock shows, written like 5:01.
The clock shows 8:09
